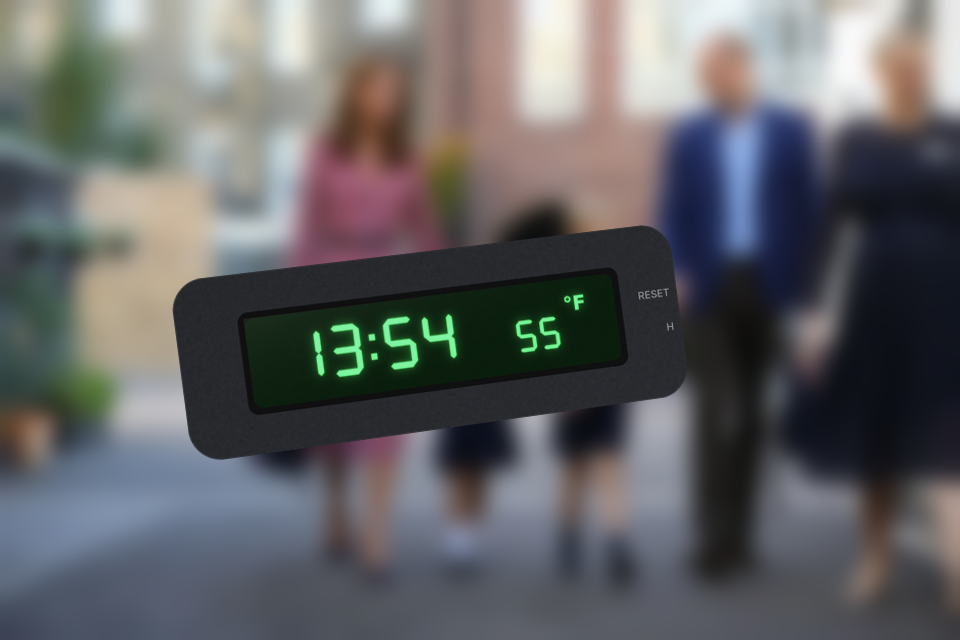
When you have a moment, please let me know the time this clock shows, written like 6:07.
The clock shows 13:54
